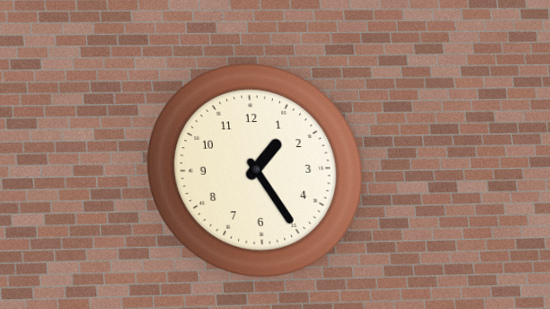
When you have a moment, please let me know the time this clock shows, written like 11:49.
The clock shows 1:25
